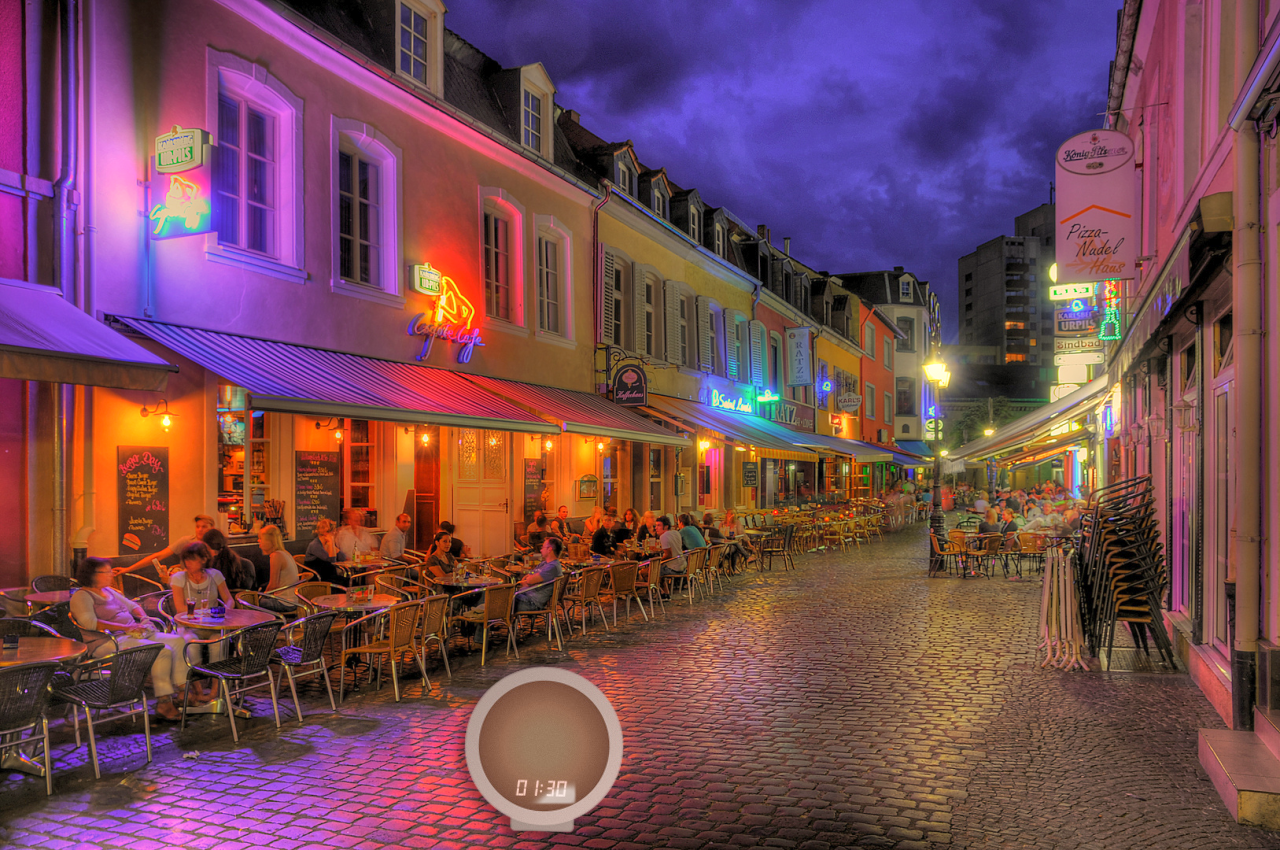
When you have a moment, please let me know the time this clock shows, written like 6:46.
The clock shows 1:30
